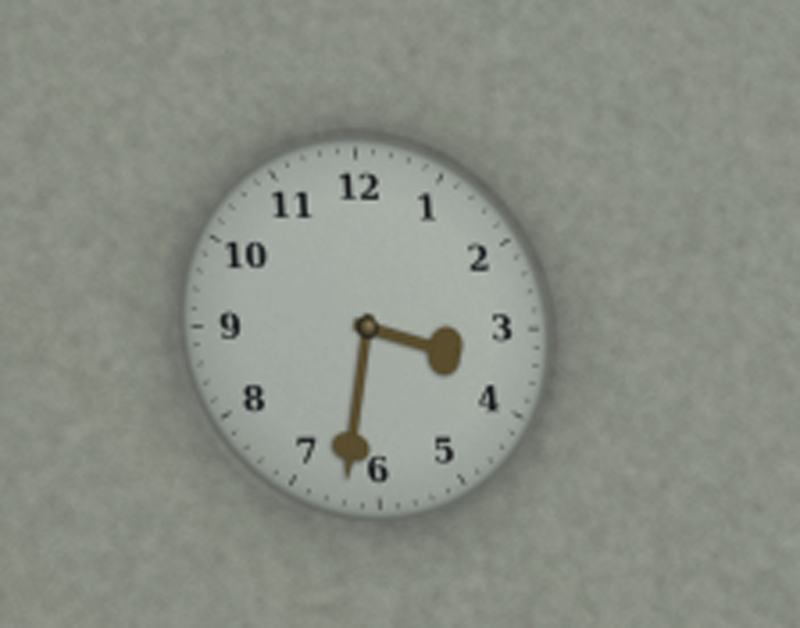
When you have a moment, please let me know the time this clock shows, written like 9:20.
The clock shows 3:32
